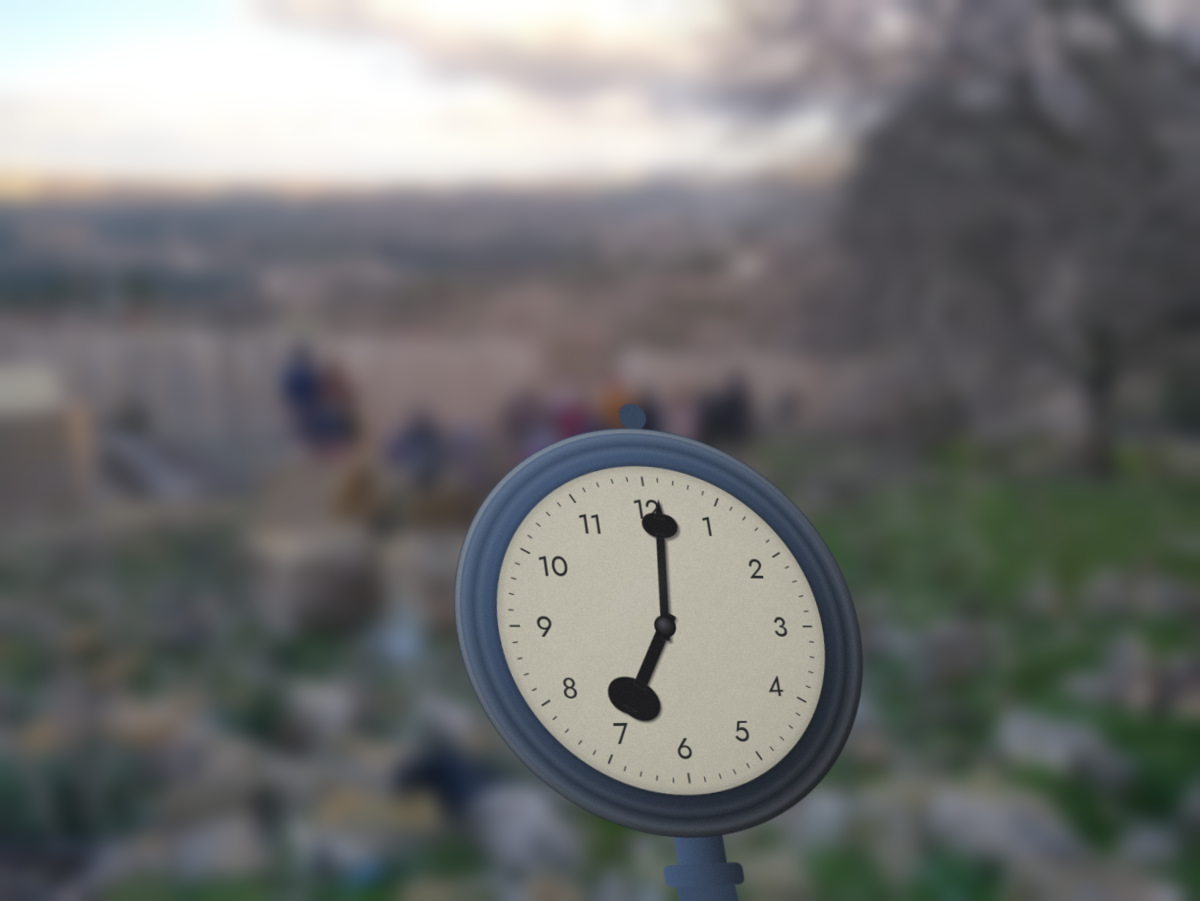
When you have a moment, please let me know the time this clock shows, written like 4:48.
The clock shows 7:01
